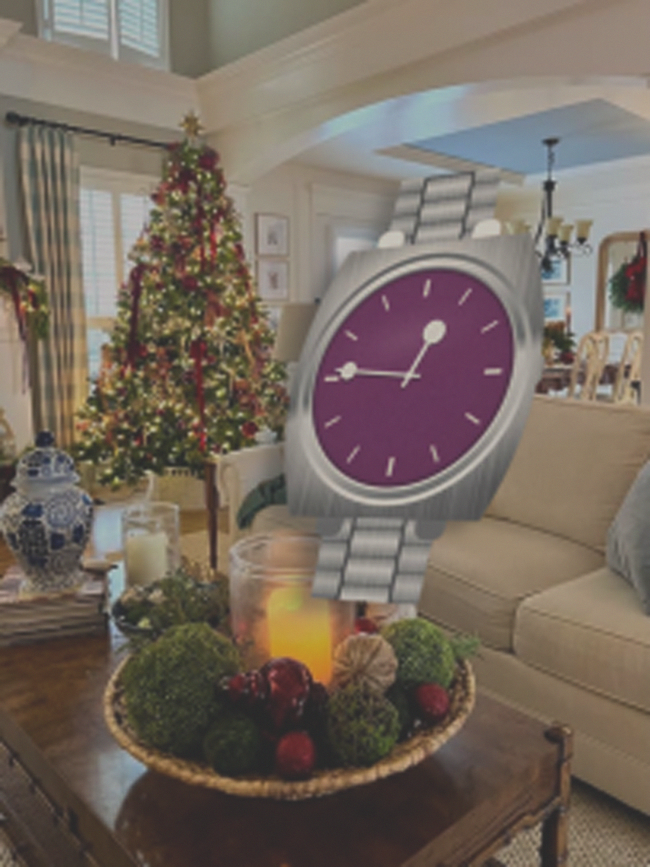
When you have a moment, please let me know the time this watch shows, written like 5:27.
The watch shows 12:46
